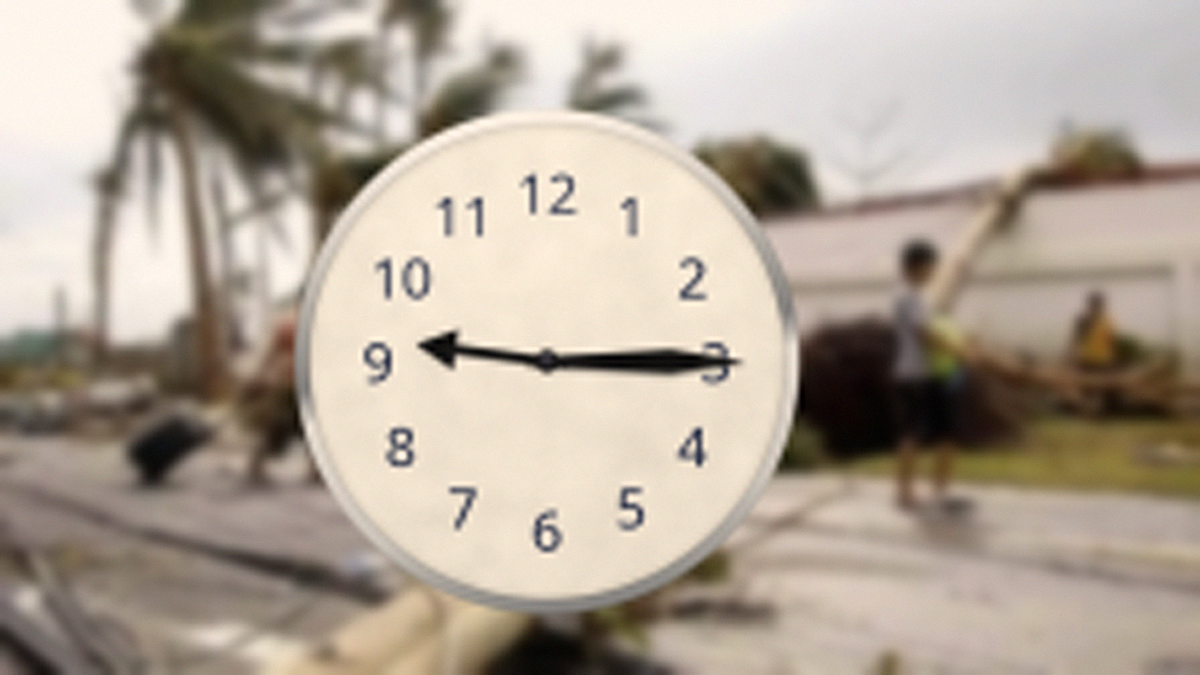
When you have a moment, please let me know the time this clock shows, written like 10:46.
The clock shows 9:15
